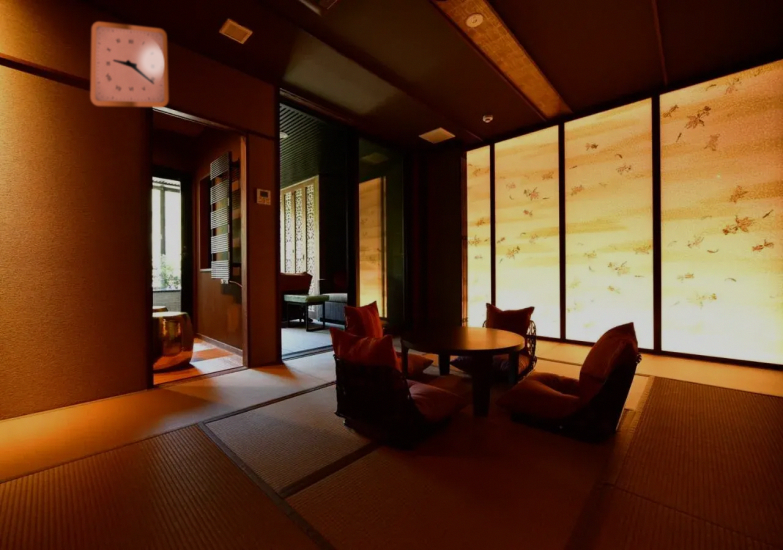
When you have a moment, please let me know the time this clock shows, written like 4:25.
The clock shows 9:21
